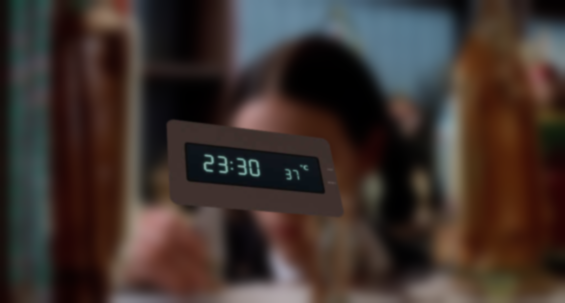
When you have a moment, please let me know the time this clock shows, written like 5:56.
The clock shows 23:30
